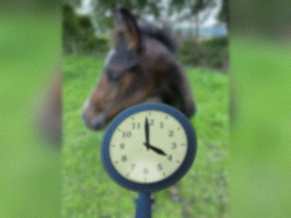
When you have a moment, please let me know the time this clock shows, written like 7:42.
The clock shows 3:59
